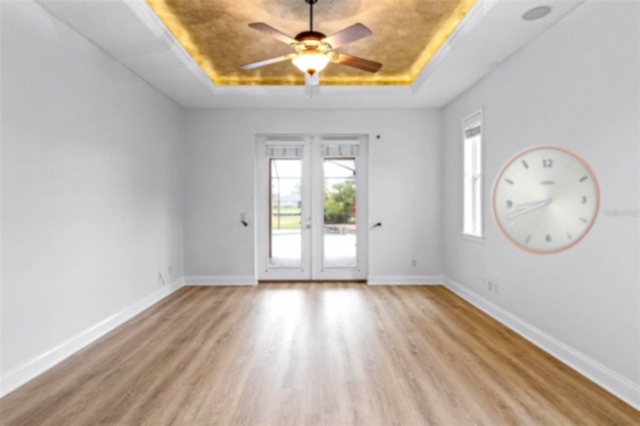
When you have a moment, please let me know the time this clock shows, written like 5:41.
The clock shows 8:42
